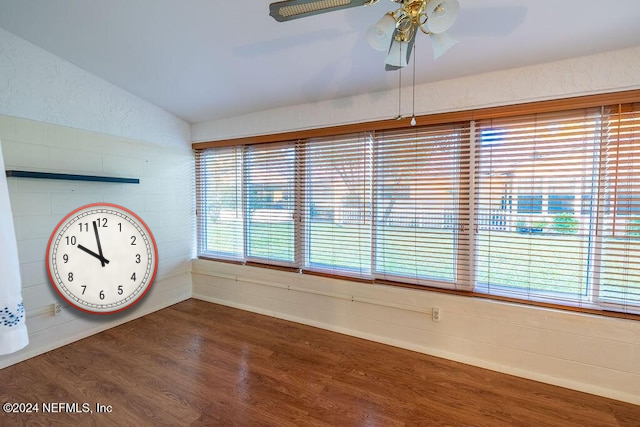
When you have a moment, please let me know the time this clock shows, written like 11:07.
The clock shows 9:58
